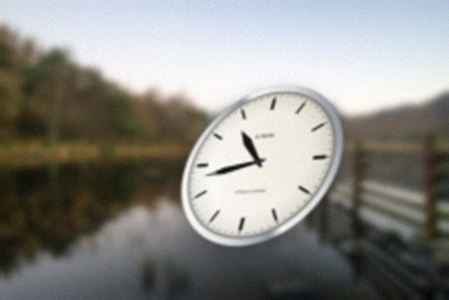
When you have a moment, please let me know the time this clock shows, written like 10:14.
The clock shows 10:43
